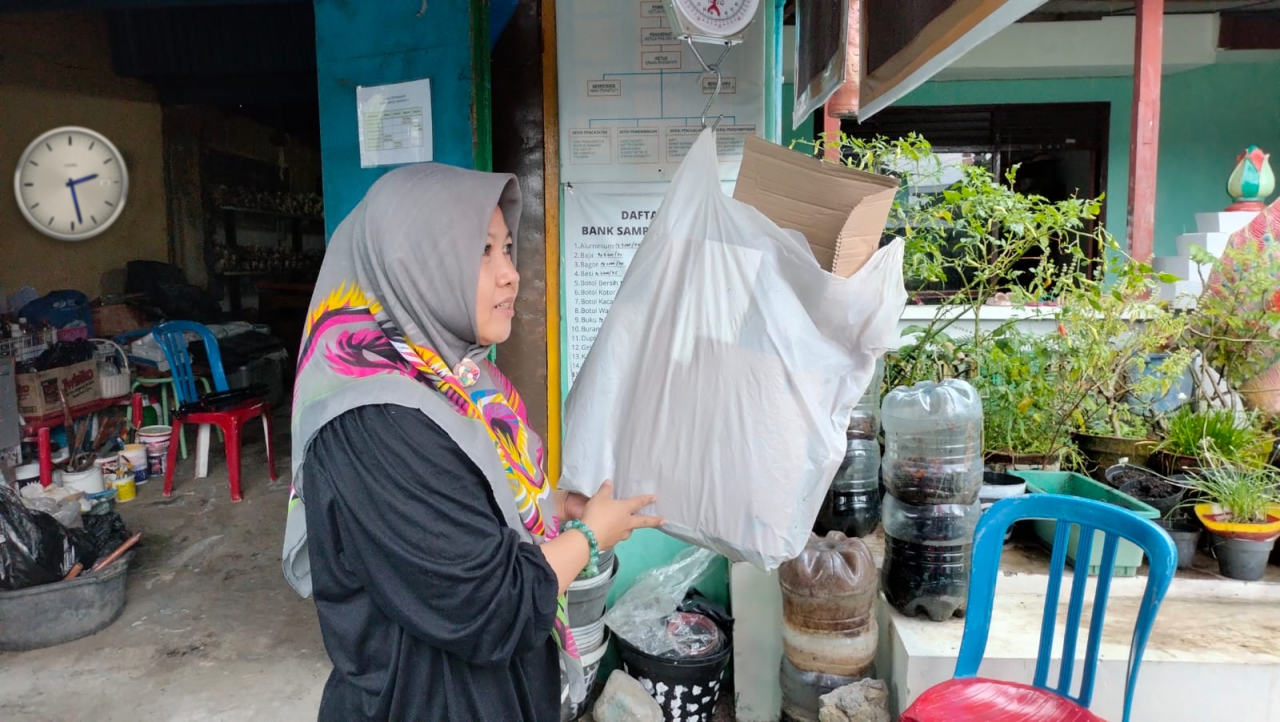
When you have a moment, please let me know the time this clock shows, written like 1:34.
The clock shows 2:28
